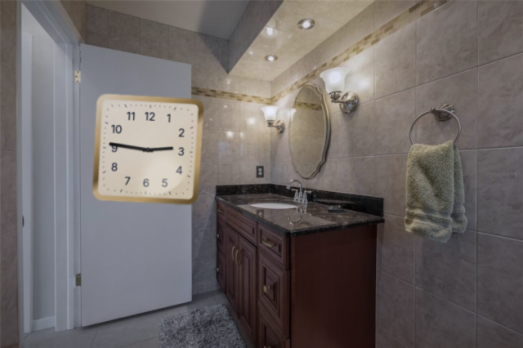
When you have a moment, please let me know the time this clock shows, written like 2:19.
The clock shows 2:46
